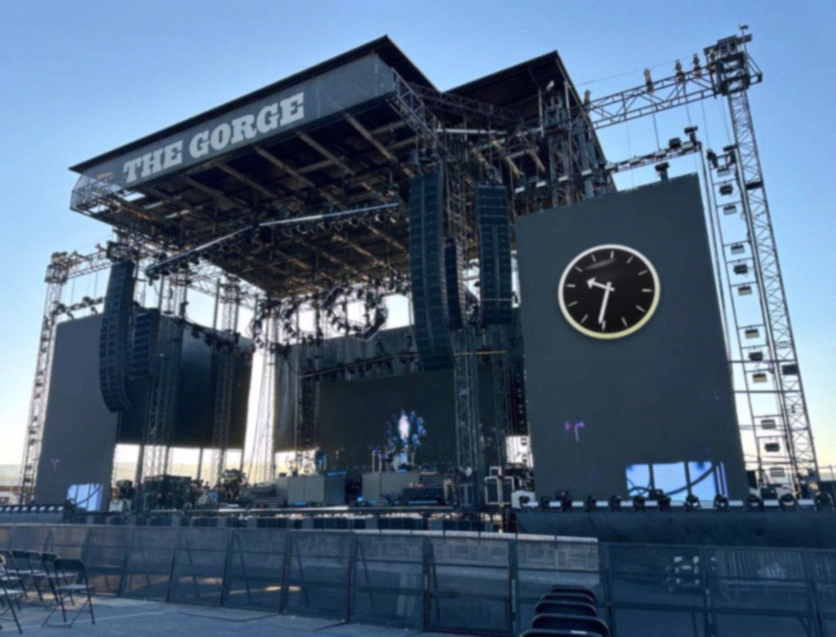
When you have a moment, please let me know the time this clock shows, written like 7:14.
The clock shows 9:31
